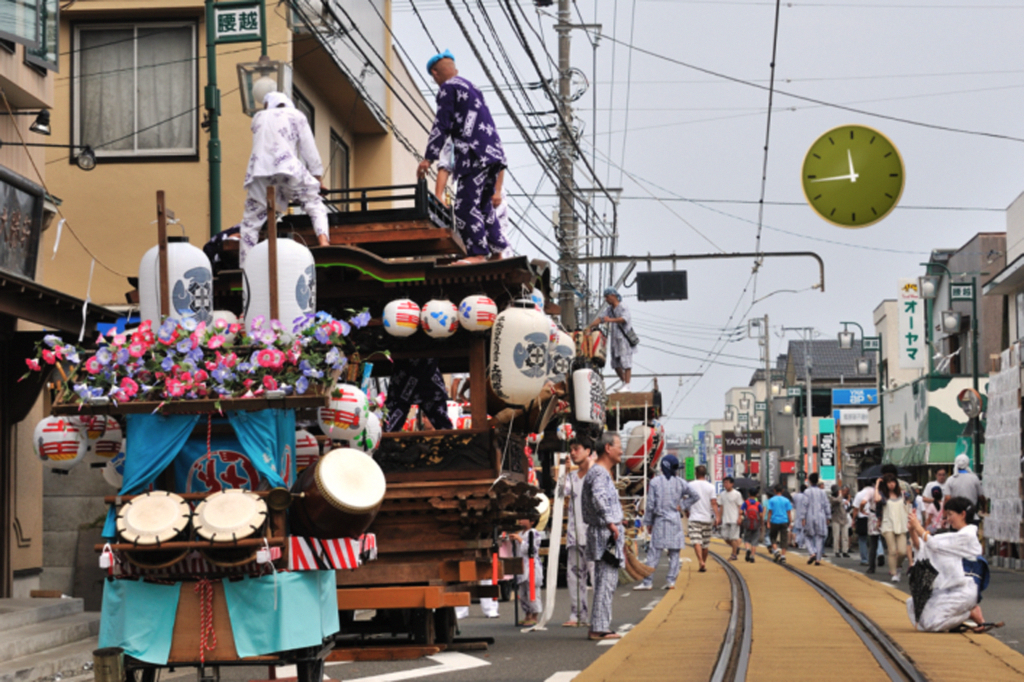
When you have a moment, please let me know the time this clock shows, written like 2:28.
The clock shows 11:44
